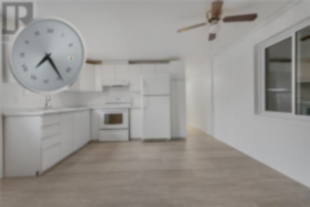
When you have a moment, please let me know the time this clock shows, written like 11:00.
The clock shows 7:24
